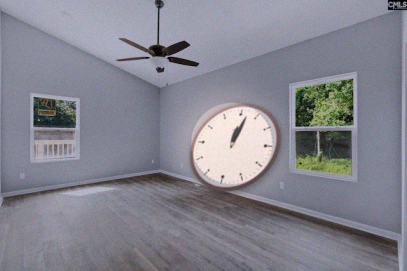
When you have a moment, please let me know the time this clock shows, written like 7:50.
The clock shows 12:02
